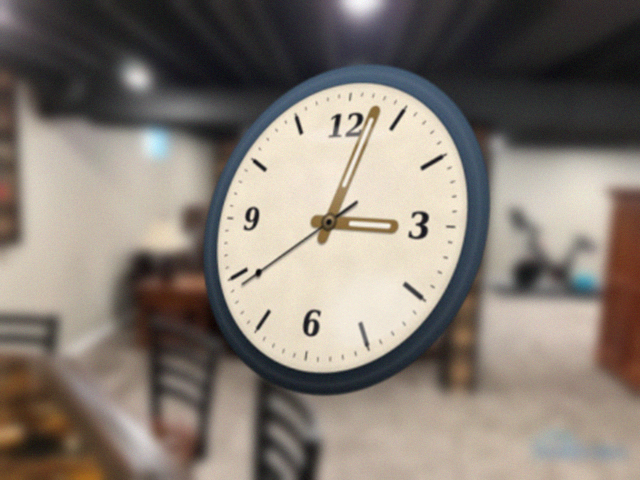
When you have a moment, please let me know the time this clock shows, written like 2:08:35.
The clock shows 3:02:39
